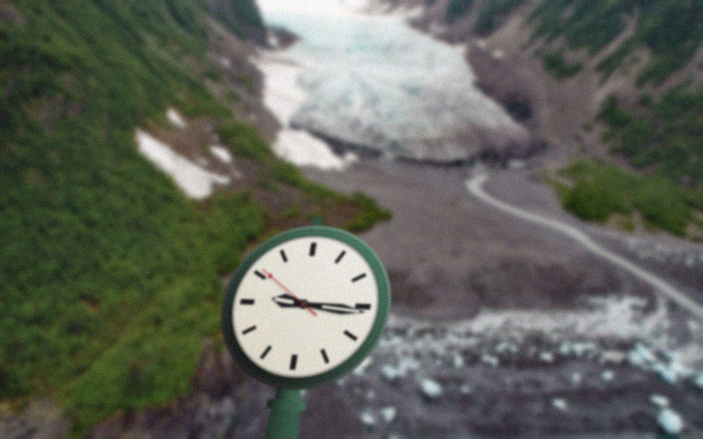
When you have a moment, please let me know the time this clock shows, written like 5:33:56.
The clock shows 9:15:51
